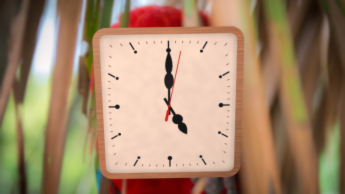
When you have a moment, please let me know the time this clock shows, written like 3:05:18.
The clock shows 5:00:02
